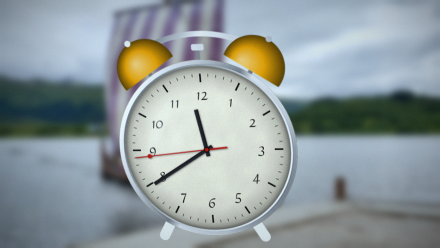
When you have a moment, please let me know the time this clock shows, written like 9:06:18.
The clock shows 11:39:44
